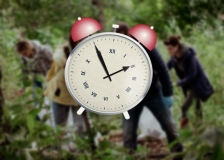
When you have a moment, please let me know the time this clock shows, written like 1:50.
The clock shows 1:55
